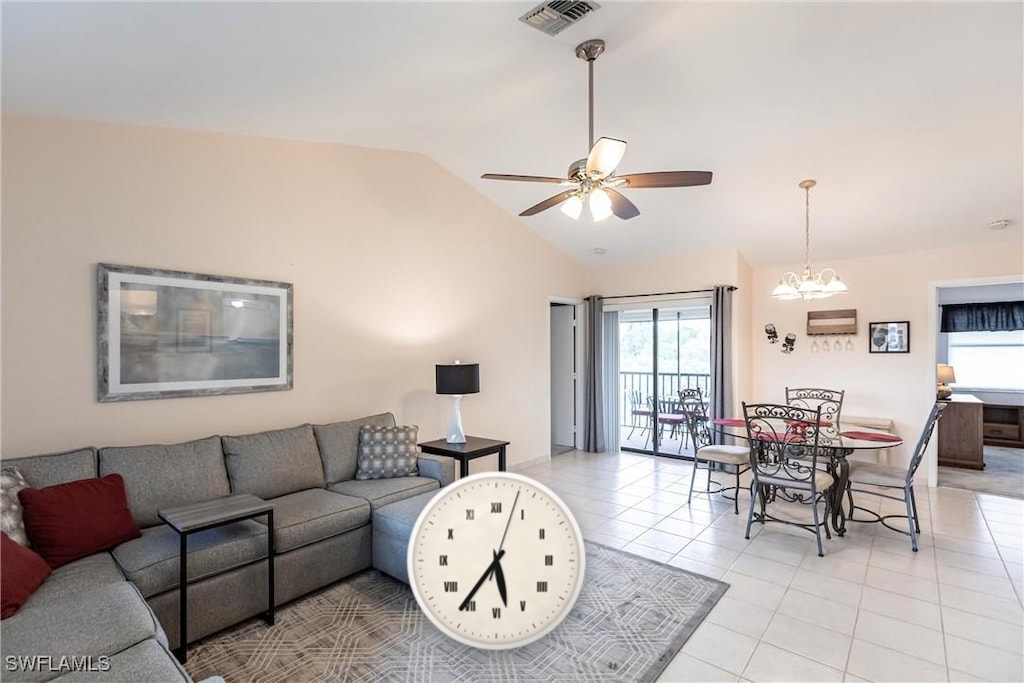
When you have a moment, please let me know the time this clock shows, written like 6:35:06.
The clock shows 5:36:03
